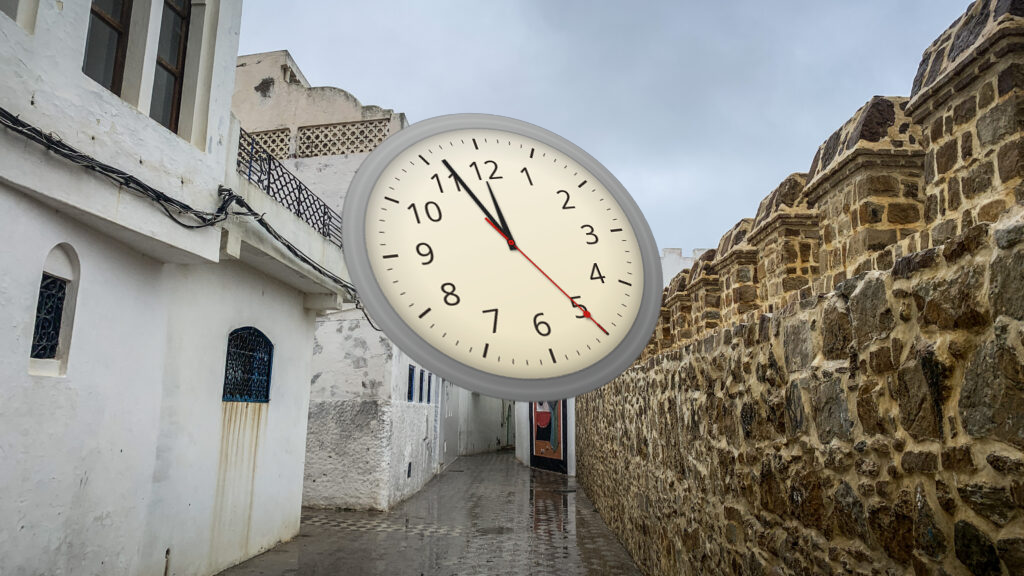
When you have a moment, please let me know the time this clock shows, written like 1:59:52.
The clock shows 11:56:25
